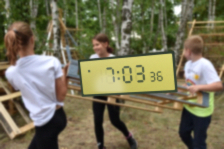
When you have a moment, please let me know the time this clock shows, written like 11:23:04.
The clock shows 7:03:36
